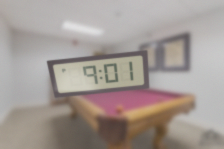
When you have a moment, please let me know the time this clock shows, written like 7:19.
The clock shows 9:01
